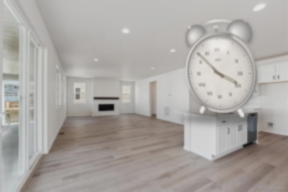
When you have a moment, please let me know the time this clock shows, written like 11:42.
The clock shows 3:52
